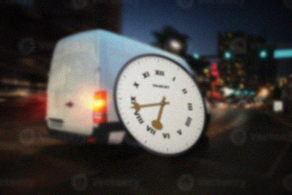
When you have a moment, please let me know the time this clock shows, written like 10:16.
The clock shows 6:43
